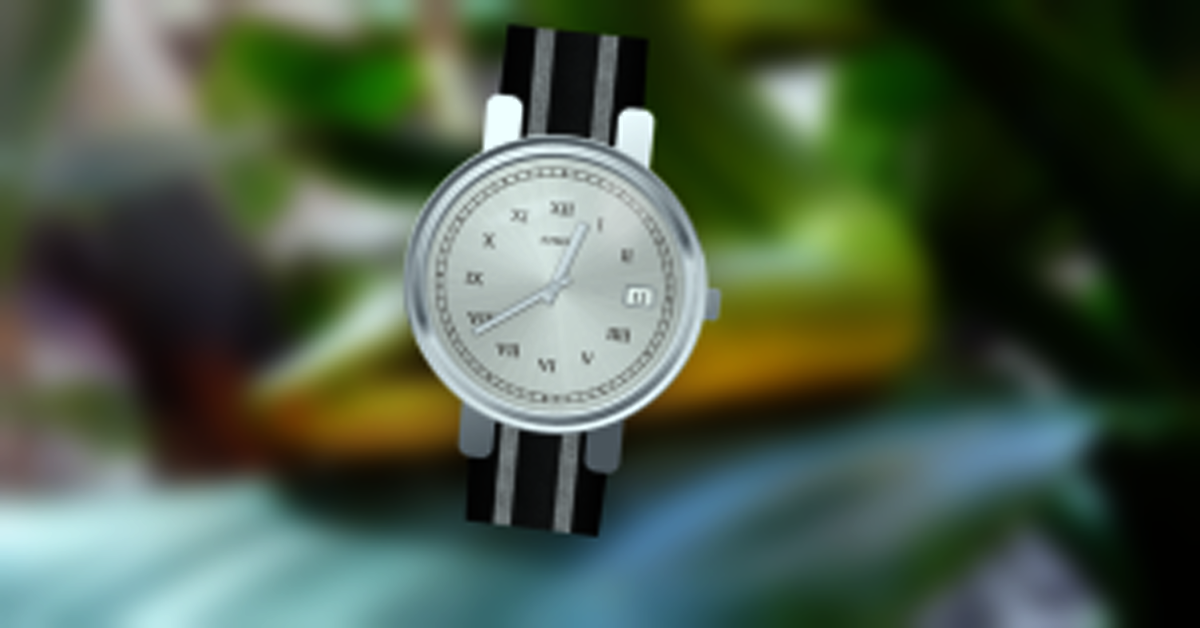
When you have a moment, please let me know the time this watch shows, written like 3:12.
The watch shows 12:39
